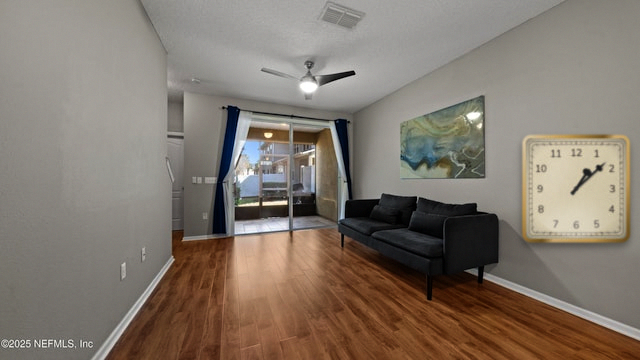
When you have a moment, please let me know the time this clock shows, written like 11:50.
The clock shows 1:08
